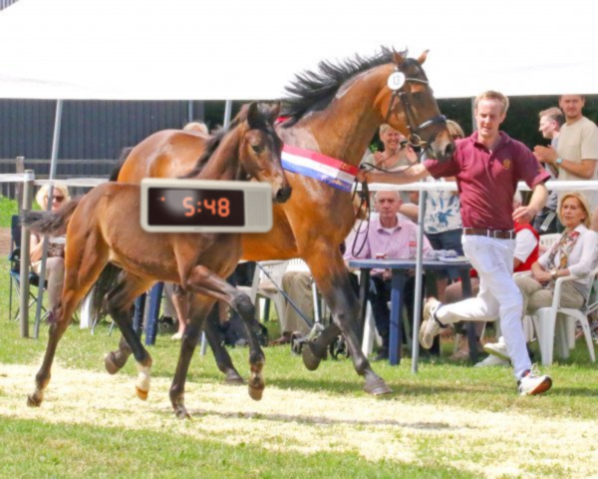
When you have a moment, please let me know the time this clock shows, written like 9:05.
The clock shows 5:48
